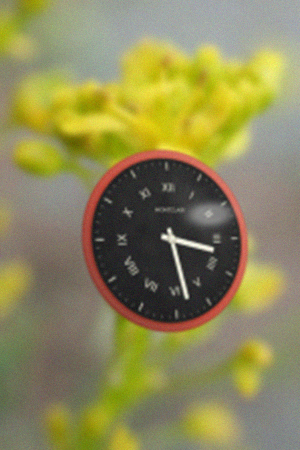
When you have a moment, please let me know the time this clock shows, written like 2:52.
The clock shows 3:28
